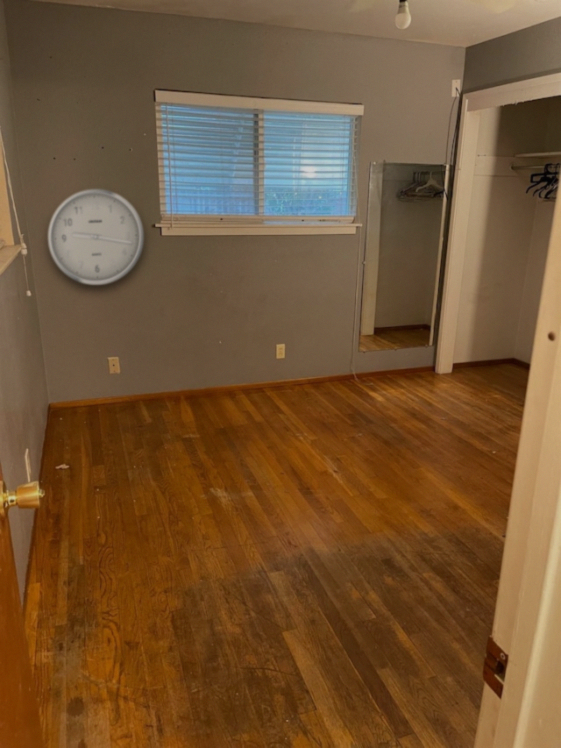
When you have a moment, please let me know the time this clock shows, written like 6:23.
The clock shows 9:17
